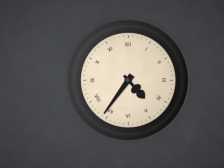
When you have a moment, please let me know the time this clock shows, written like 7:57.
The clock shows 4:36
